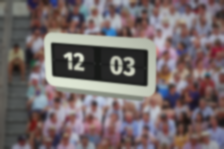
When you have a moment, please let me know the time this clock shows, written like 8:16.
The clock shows 12:03
